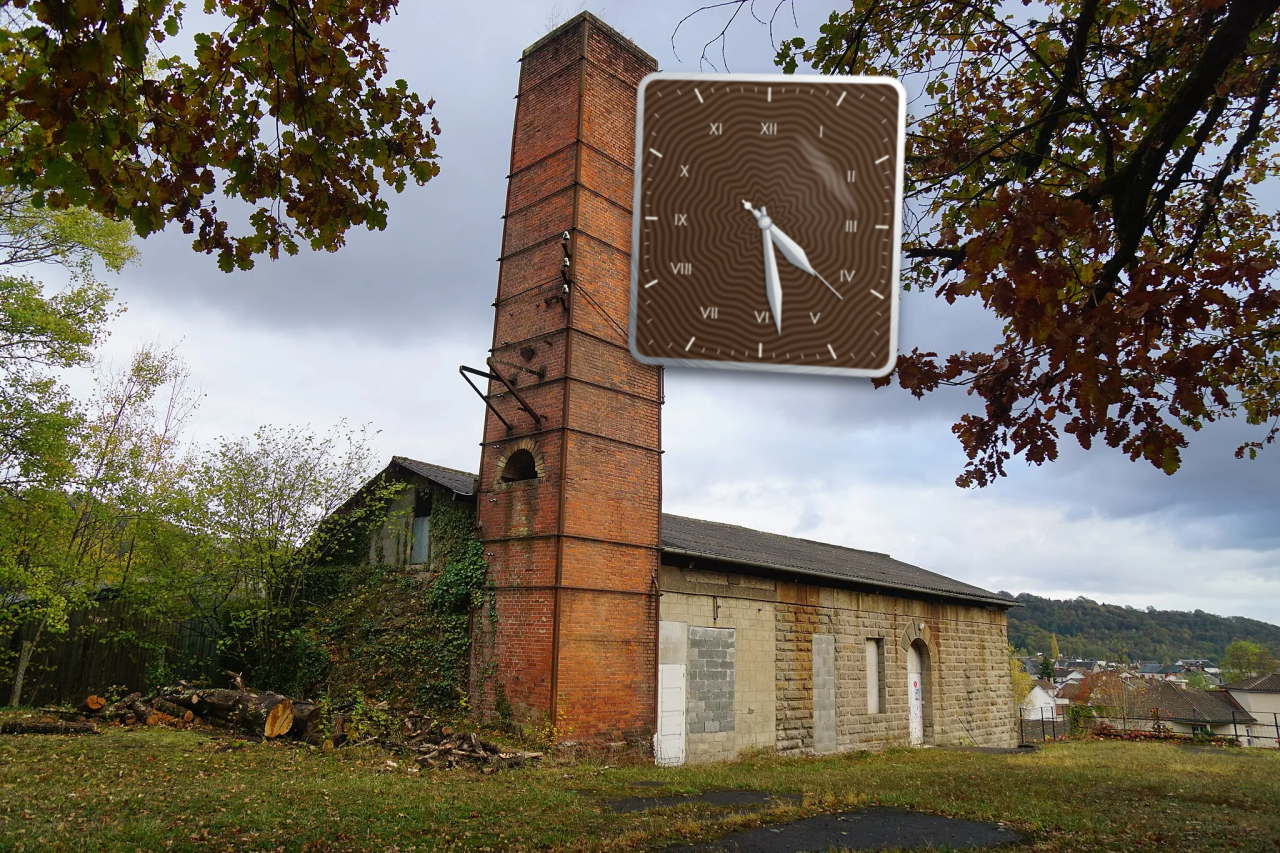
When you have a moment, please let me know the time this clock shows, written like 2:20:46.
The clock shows 4:28:22
